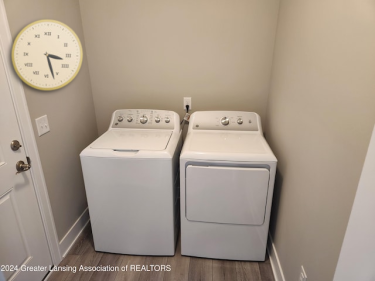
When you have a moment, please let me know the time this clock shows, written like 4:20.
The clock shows 3:27
